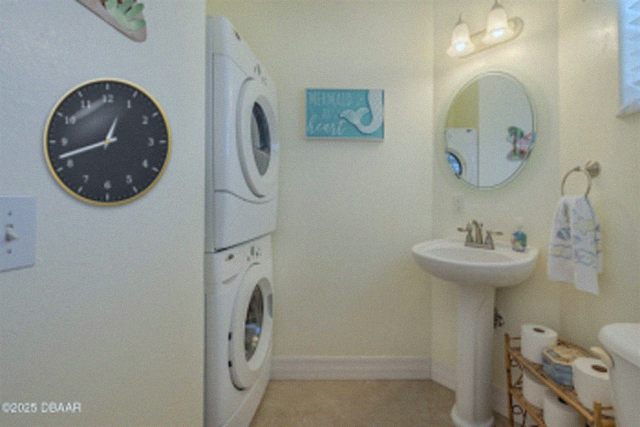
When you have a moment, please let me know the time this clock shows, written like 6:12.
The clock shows 12:42
